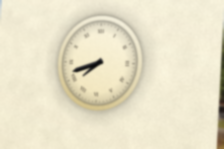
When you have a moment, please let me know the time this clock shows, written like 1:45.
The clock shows 7:42
